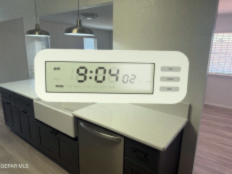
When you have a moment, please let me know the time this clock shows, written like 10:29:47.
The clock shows 9:04:02
